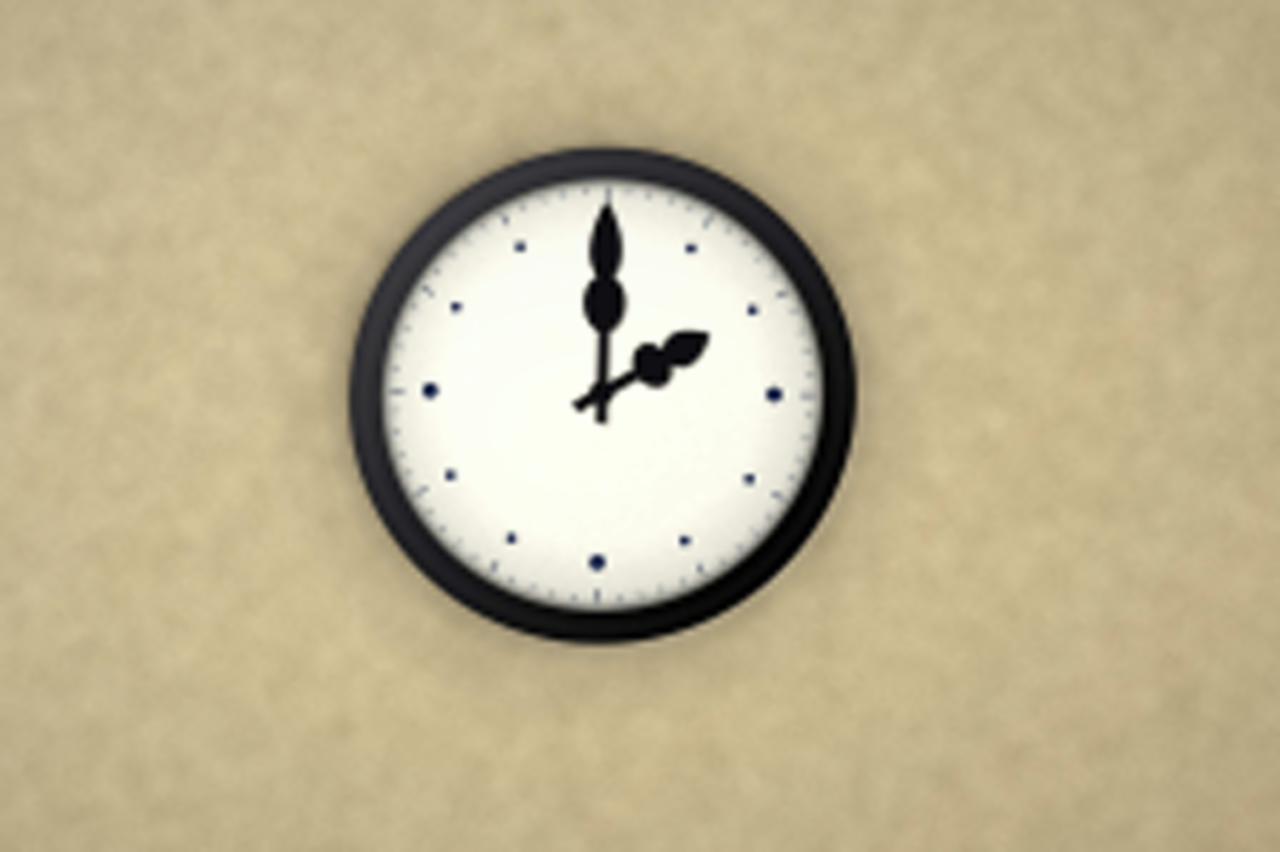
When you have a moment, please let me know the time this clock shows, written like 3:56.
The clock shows 2:00
